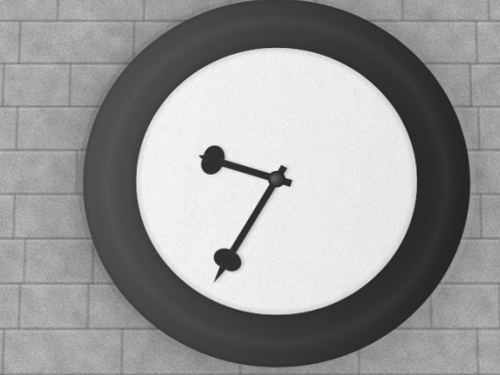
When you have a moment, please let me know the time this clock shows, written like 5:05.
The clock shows 9:35
